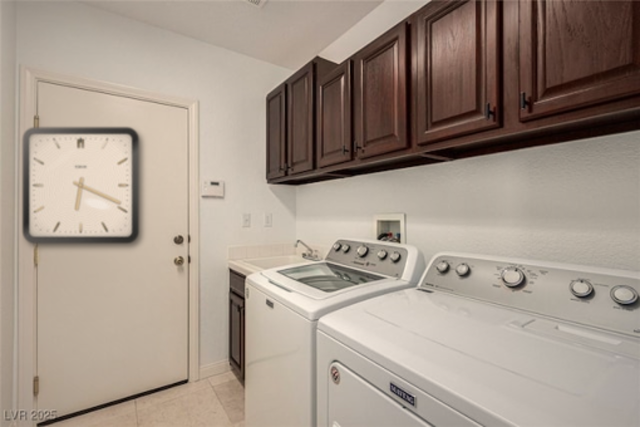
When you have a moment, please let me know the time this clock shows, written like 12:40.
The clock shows 6:19
